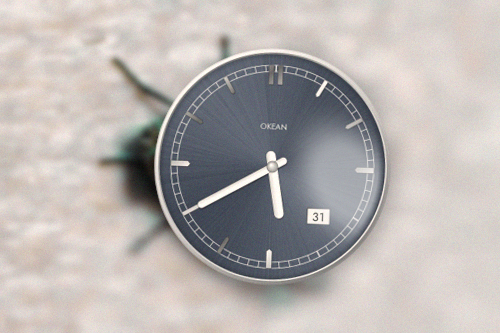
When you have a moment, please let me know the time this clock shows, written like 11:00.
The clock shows 5:40
